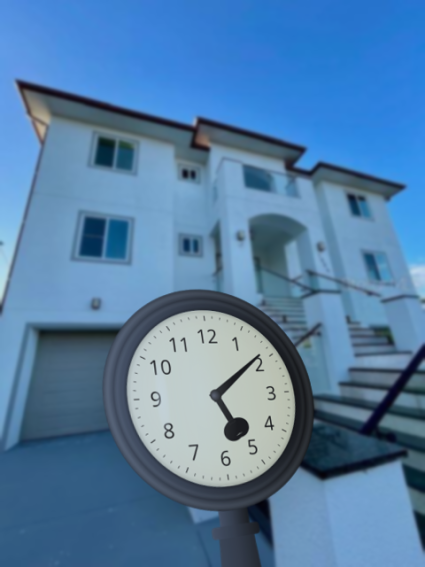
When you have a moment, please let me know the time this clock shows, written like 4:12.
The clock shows 5:09
